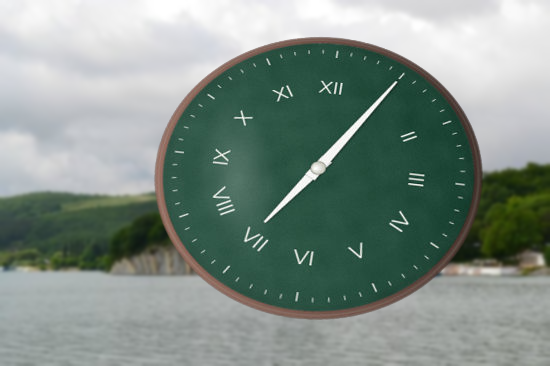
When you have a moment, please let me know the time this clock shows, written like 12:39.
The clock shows 7:05
